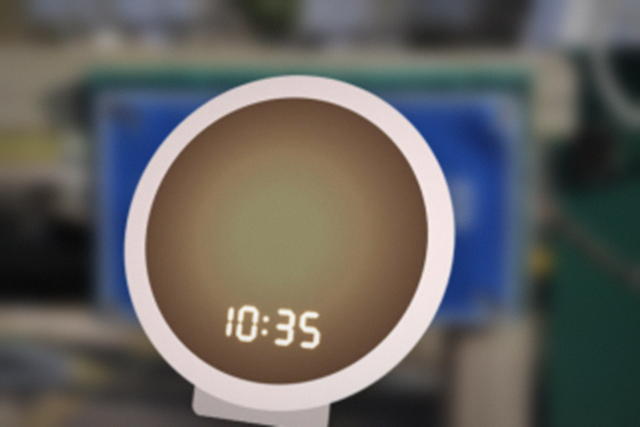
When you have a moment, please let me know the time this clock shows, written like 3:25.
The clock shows 10:35
